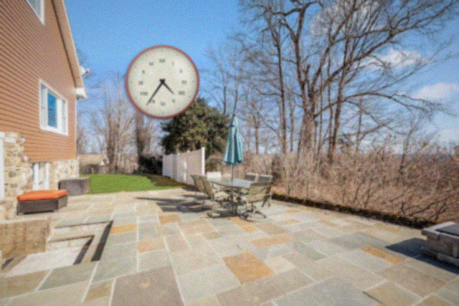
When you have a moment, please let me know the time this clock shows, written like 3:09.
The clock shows 4:36
